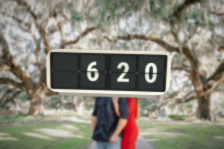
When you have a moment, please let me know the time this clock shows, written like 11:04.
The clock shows 6:20
